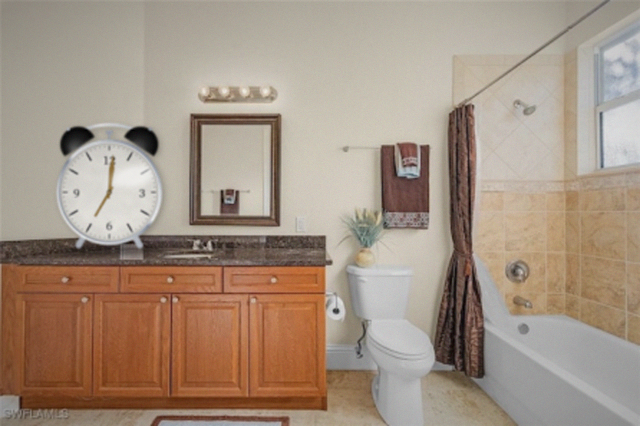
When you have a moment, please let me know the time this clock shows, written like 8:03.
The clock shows 7:01
